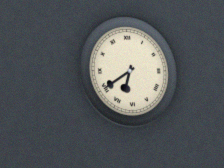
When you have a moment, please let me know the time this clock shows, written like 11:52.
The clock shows 6:40
